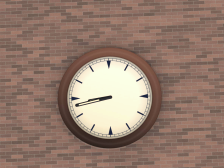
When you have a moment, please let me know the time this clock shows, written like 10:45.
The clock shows 8:43
